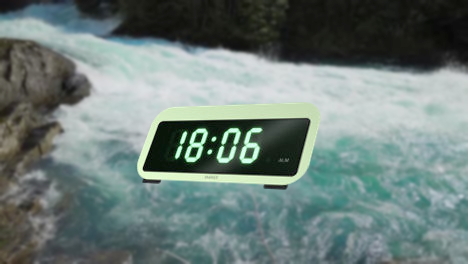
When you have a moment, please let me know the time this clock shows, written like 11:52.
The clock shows 18:06
